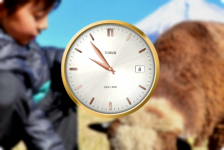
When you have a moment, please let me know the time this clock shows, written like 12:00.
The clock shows 9:54
